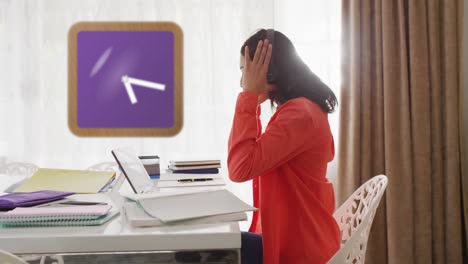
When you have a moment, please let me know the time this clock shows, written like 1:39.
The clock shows 5:17
